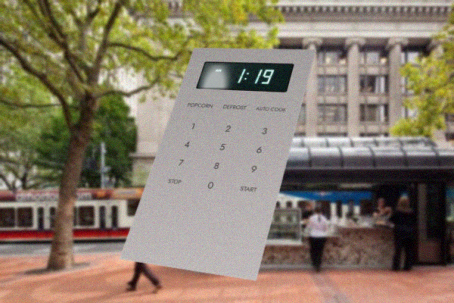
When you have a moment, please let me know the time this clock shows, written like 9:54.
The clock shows 1:19
